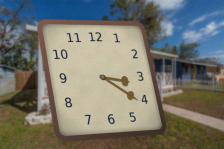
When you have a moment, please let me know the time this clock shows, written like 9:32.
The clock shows 3:21
